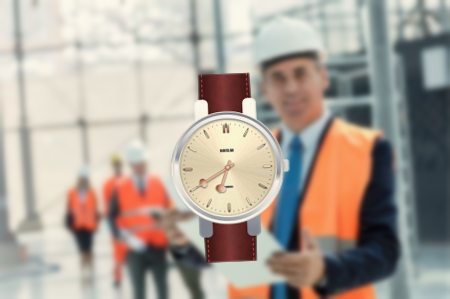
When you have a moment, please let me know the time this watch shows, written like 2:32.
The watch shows 6:40
